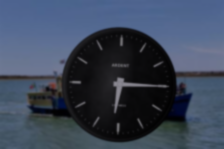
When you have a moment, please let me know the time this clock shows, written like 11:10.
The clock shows 6:15
